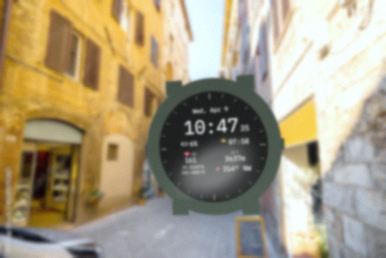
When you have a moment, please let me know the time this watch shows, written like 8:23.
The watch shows 10:47
